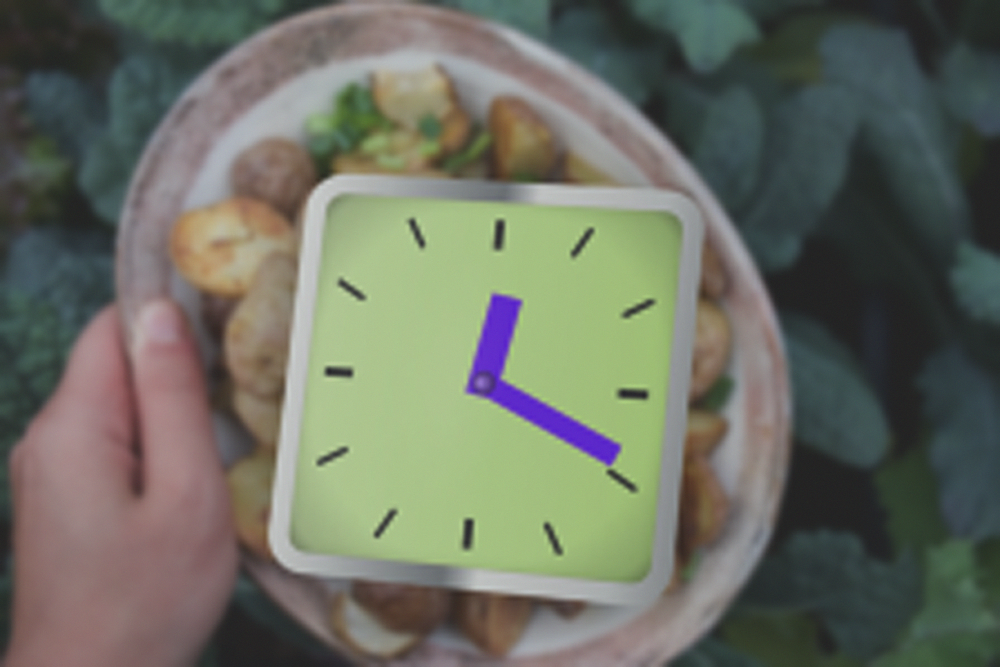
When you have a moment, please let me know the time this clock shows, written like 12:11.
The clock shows 12:19
